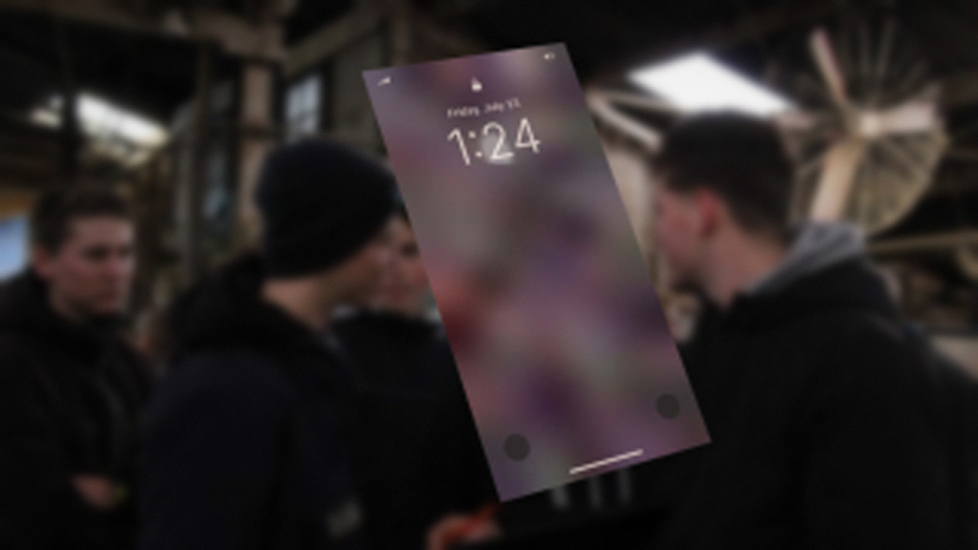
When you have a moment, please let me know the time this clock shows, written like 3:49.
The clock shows 1:24
